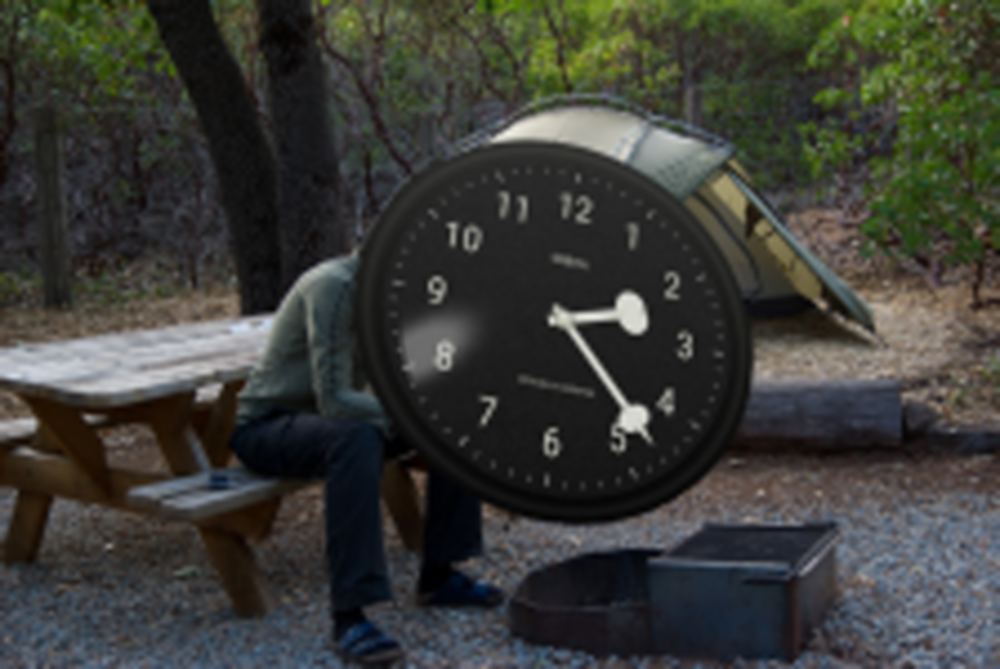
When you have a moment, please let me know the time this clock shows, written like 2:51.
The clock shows 2:23
